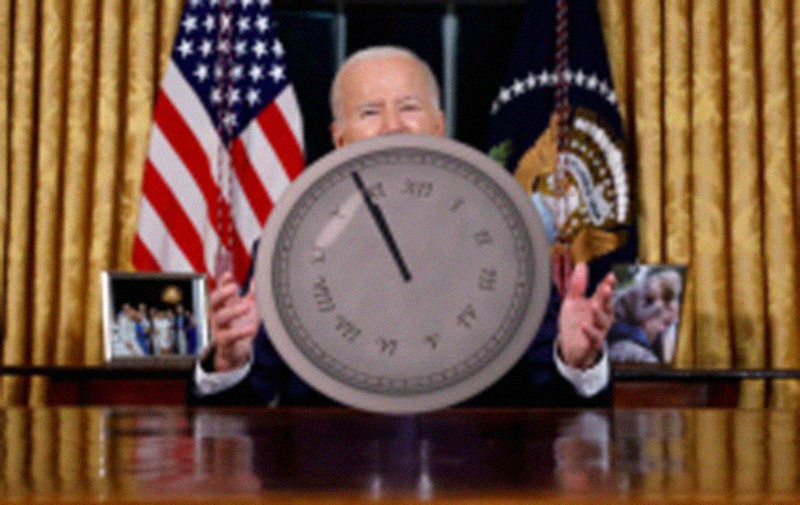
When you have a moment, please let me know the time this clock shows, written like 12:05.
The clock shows 10:54
